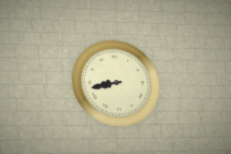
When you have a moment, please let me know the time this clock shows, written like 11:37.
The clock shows 8:43
